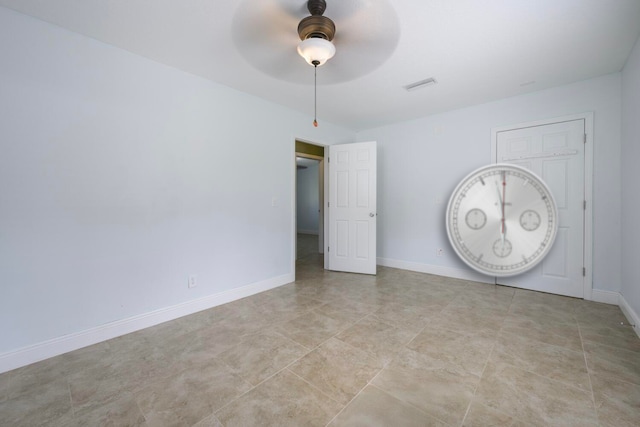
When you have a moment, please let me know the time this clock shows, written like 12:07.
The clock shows 5:58
